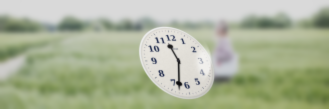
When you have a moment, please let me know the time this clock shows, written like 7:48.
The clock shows 11:33
